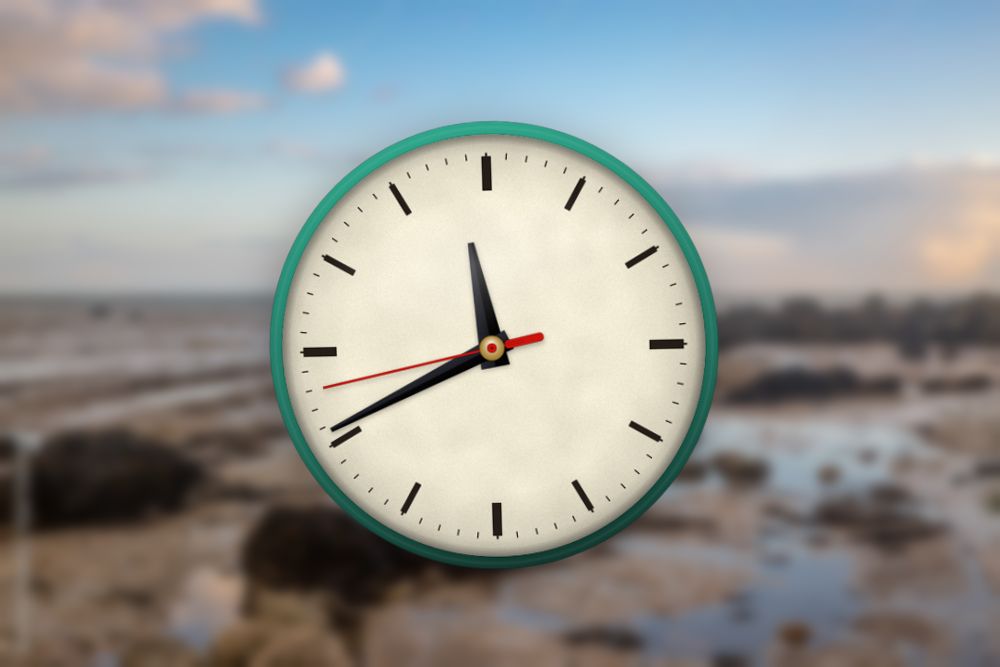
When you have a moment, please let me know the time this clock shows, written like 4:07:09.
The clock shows 11:40:43
